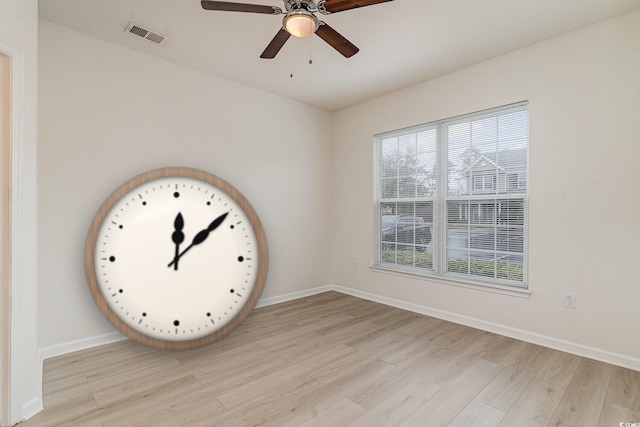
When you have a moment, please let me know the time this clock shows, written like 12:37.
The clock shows 12:08
